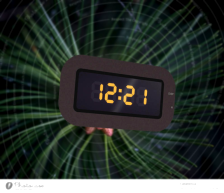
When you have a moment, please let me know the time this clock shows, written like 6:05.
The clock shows 12:21
